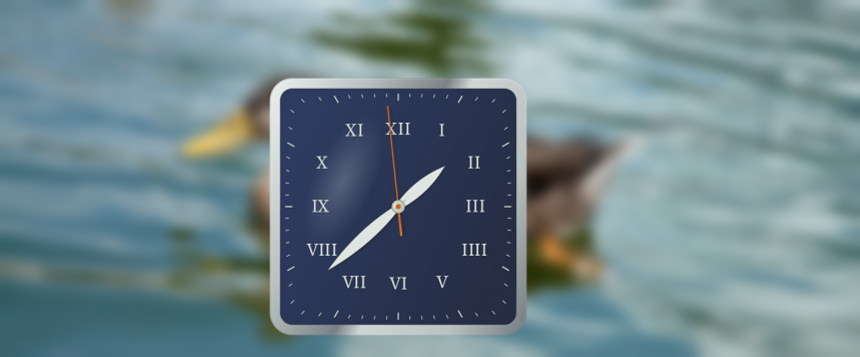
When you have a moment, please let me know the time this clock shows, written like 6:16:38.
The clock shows 1:37:59
